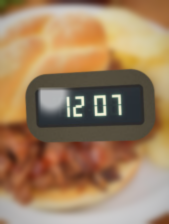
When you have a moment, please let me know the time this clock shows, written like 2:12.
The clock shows 12:07
